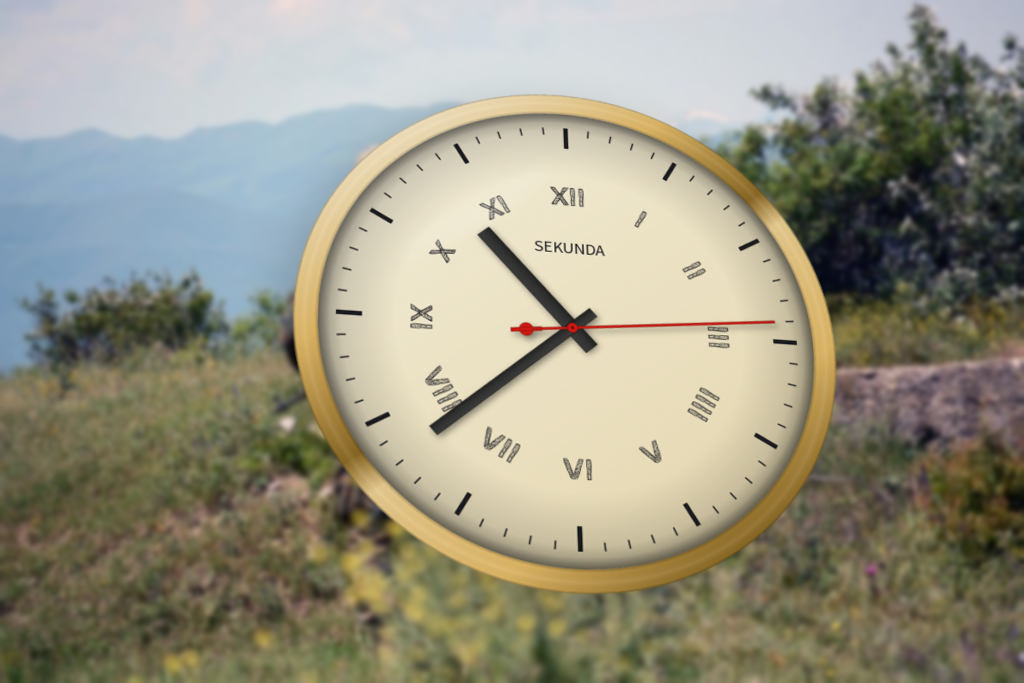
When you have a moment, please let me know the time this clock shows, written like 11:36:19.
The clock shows 10:38:14
